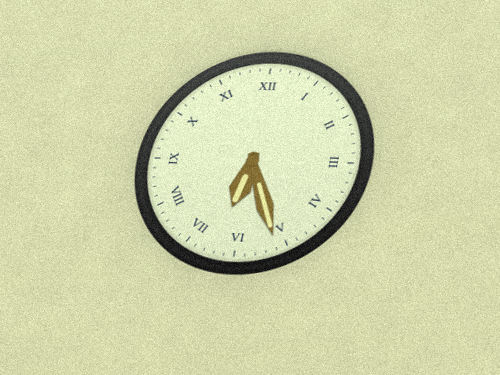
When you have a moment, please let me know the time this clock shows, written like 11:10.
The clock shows 6:26
